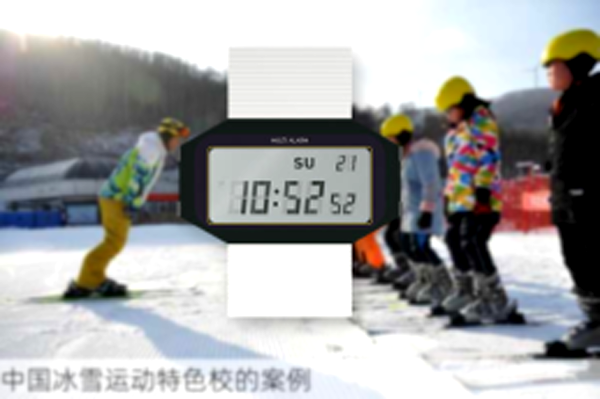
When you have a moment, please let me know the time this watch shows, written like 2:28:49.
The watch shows 10:52:52
